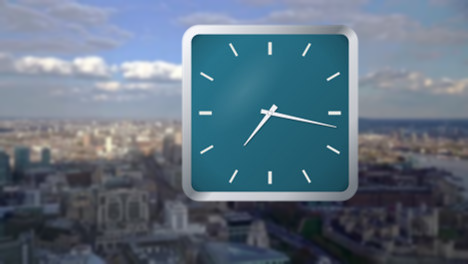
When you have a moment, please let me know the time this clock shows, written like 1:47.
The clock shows 7:17
